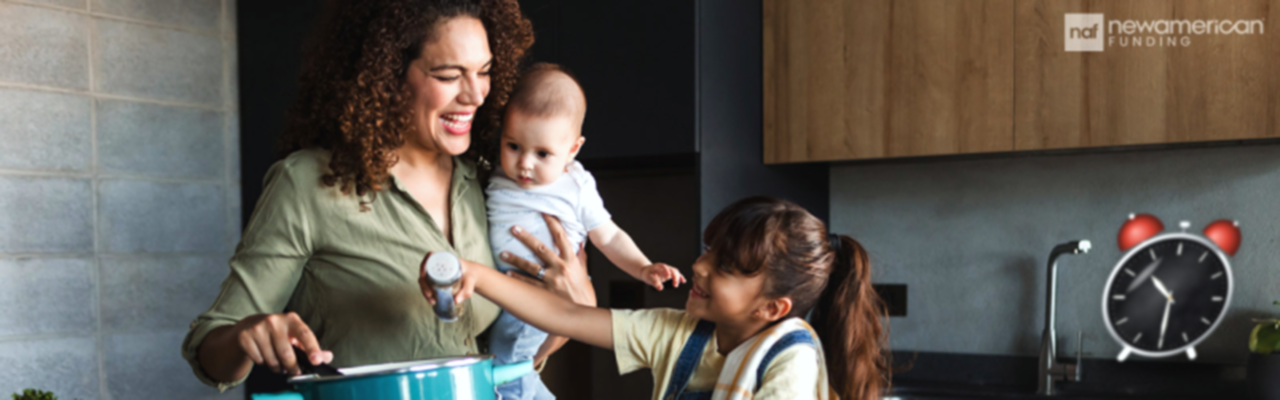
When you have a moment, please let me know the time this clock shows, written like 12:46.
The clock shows 10:30
